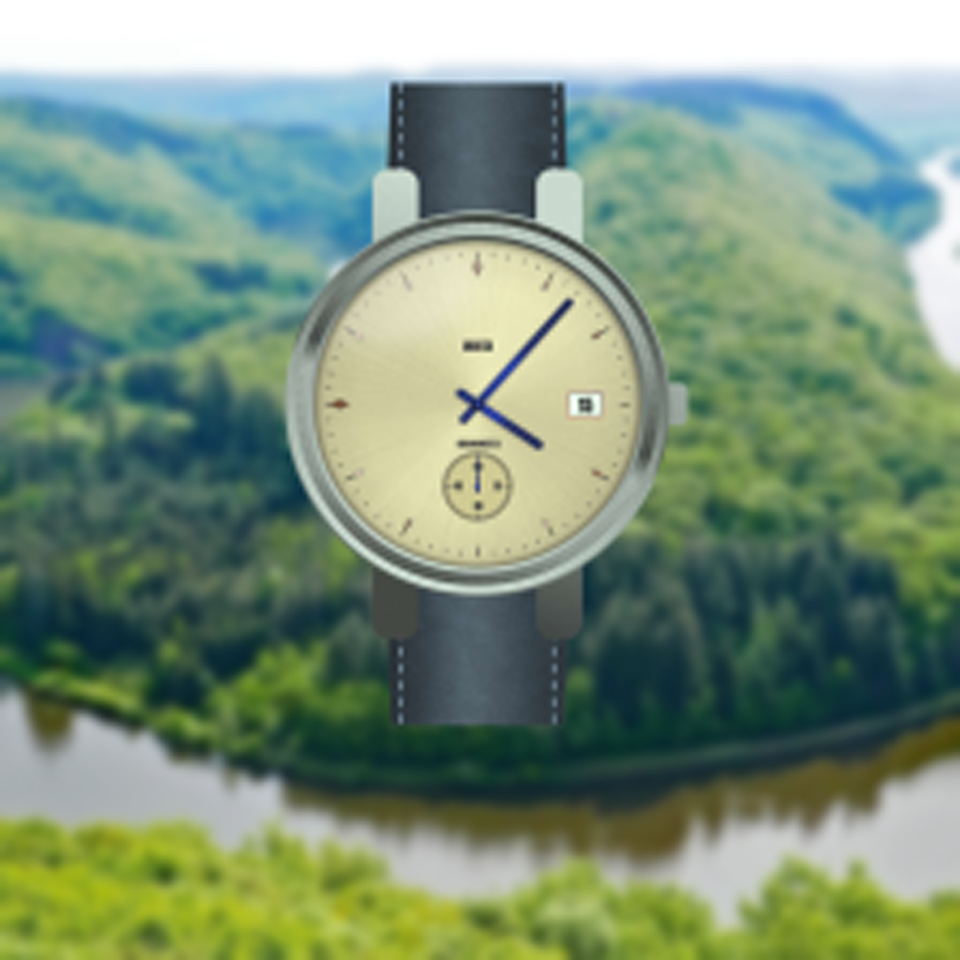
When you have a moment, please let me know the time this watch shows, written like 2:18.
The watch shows 4:07
